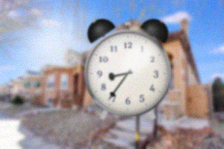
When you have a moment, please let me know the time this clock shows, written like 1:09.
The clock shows 8:36
